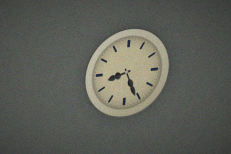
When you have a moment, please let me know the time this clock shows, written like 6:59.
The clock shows 8:26
